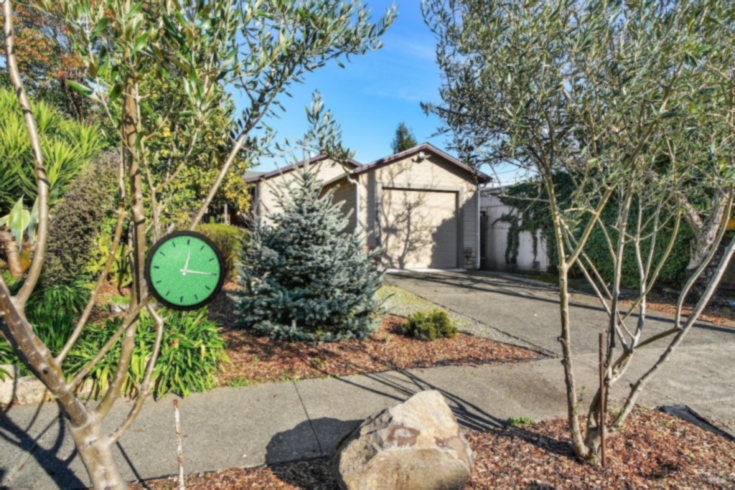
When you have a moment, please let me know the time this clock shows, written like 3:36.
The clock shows 12:15
